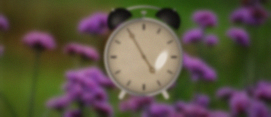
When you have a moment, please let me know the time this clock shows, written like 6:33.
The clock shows 4:55
